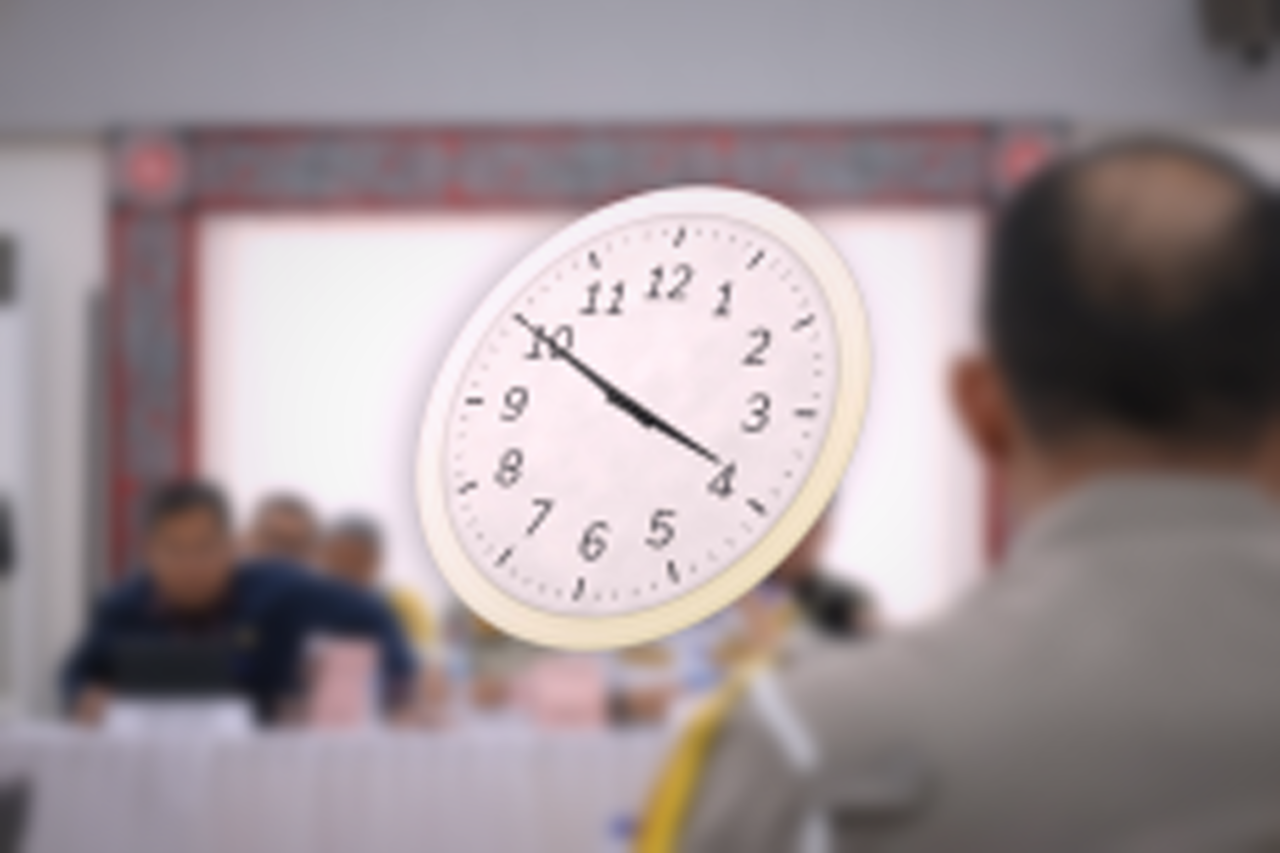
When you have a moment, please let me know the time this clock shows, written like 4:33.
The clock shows 3:50
